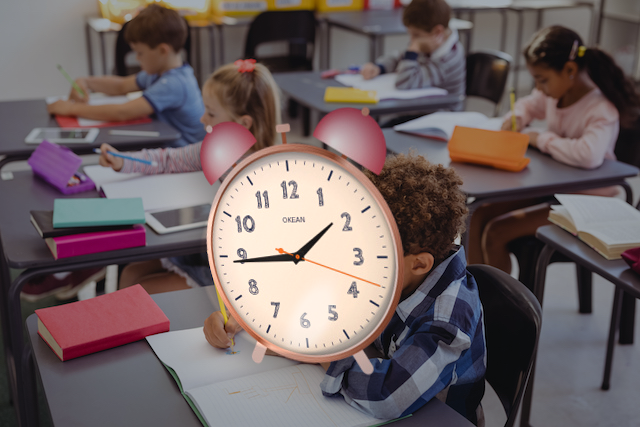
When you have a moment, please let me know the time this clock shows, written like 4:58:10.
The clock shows 1:44:18
